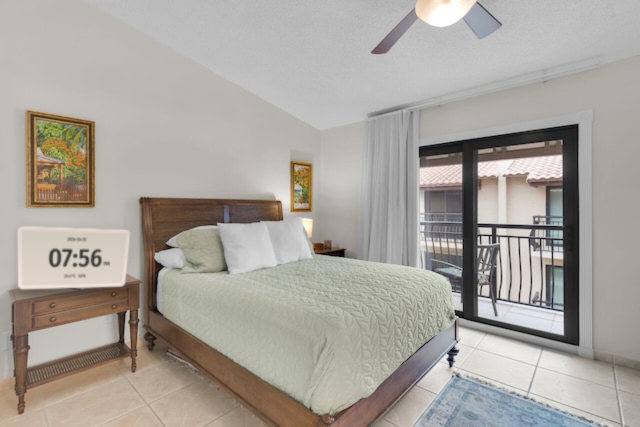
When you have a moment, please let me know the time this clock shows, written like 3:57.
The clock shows 7:56
